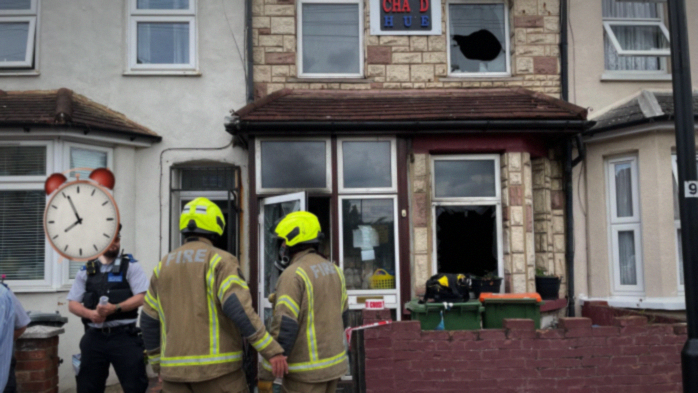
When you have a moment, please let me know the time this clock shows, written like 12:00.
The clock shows 7:56
